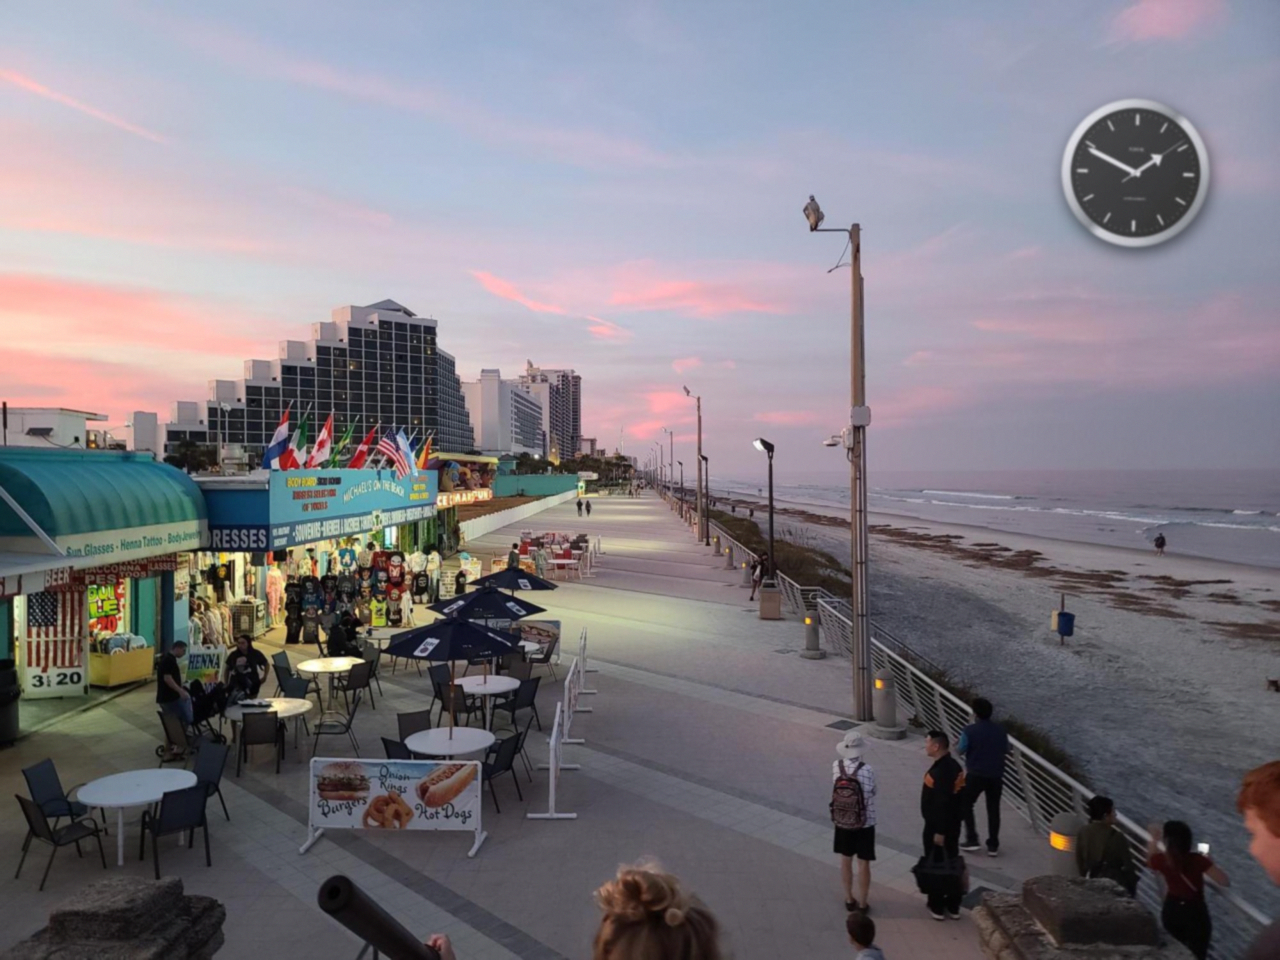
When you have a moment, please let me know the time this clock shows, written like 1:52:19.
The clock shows 1:49:09
